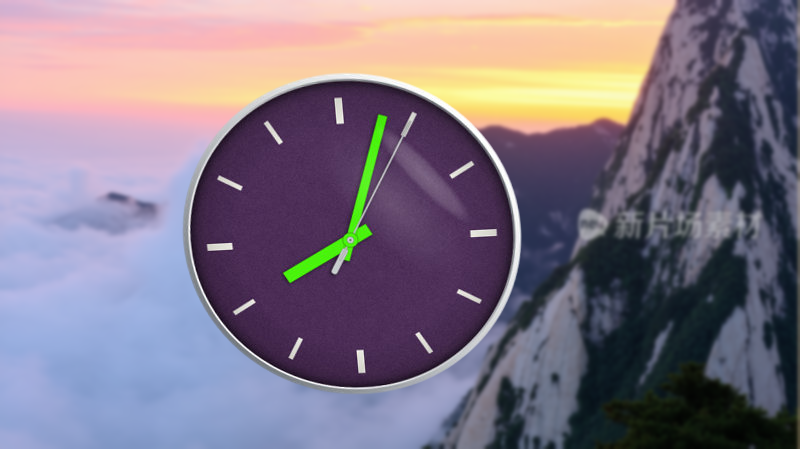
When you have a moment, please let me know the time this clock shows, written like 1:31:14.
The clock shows 8:03:05
